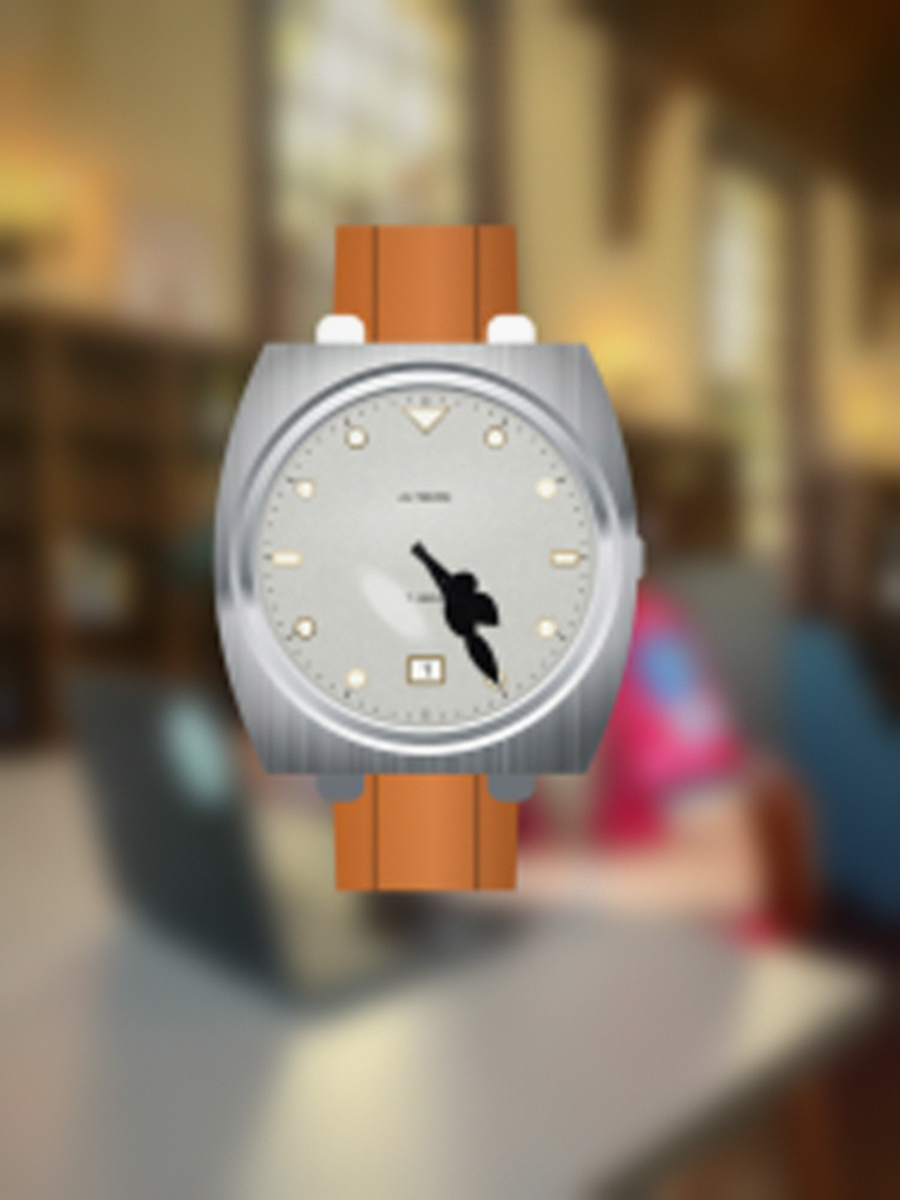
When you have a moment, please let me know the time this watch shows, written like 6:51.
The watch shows 4:25
